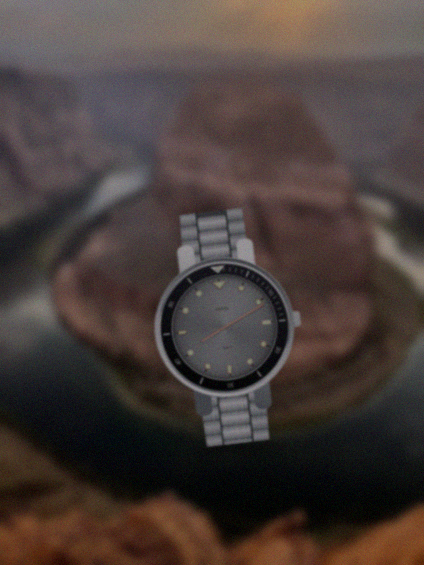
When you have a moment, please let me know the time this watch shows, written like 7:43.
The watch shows 8:11
